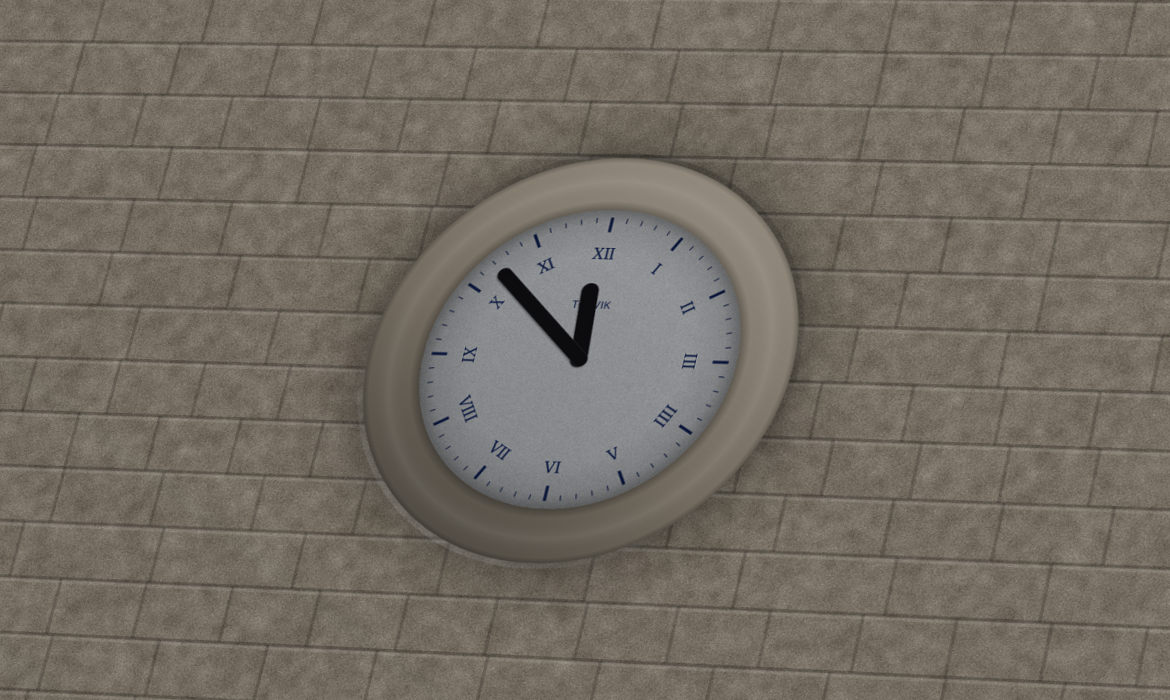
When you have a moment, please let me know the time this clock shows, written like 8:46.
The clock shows 11:52
